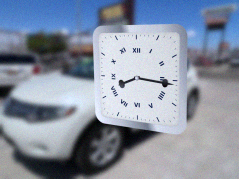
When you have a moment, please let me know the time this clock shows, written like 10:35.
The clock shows 8:16
